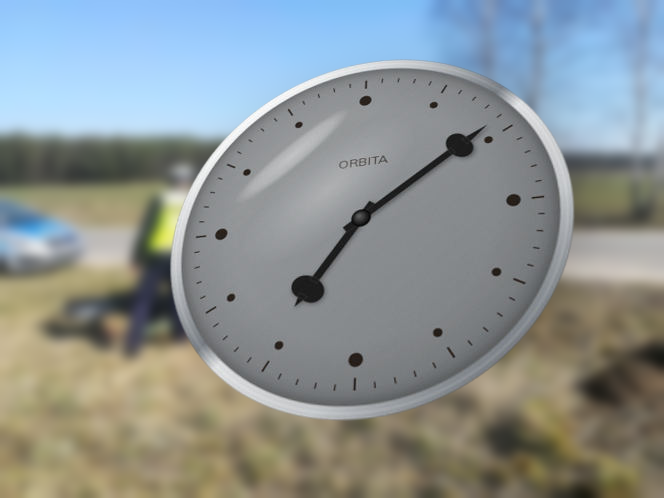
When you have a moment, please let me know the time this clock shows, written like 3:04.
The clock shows 7:09
